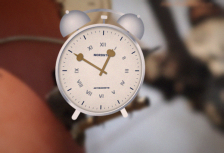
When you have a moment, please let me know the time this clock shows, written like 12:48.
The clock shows 12:50
